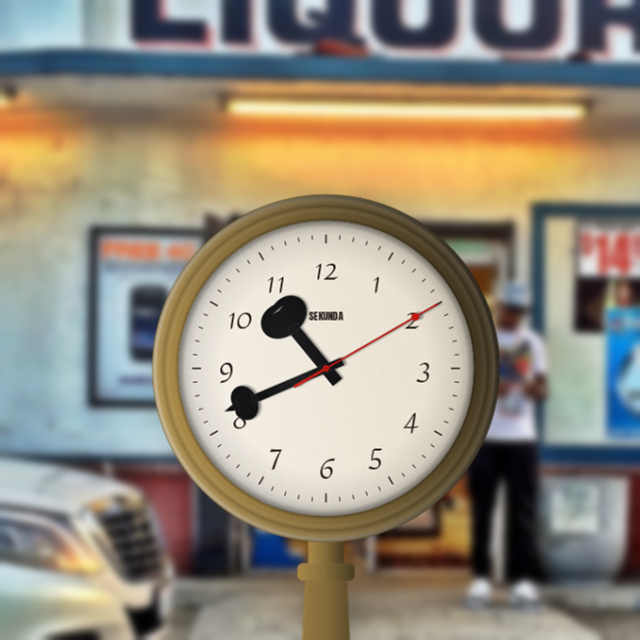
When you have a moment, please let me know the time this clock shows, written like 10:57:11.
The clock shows 10:41:10
